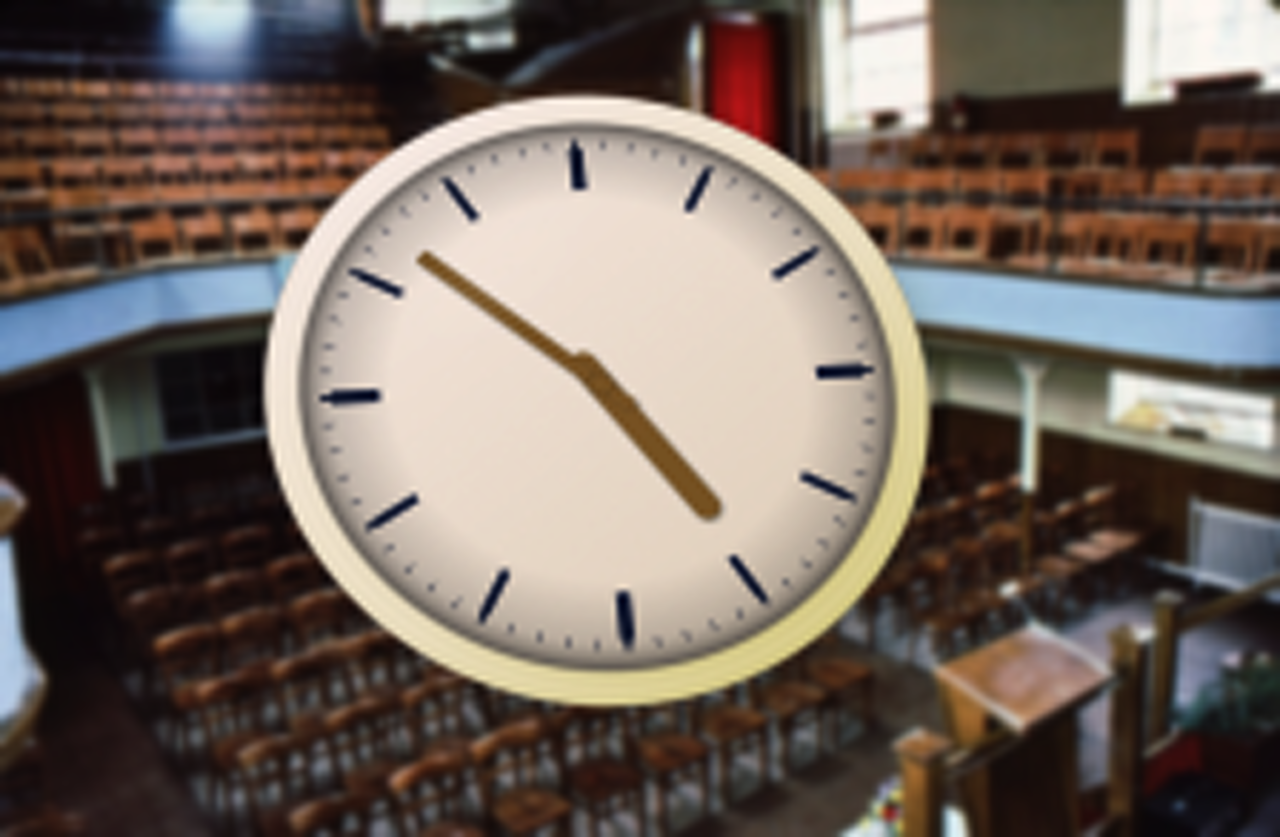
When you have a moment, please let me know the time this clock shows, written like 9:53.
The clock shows 4:52
